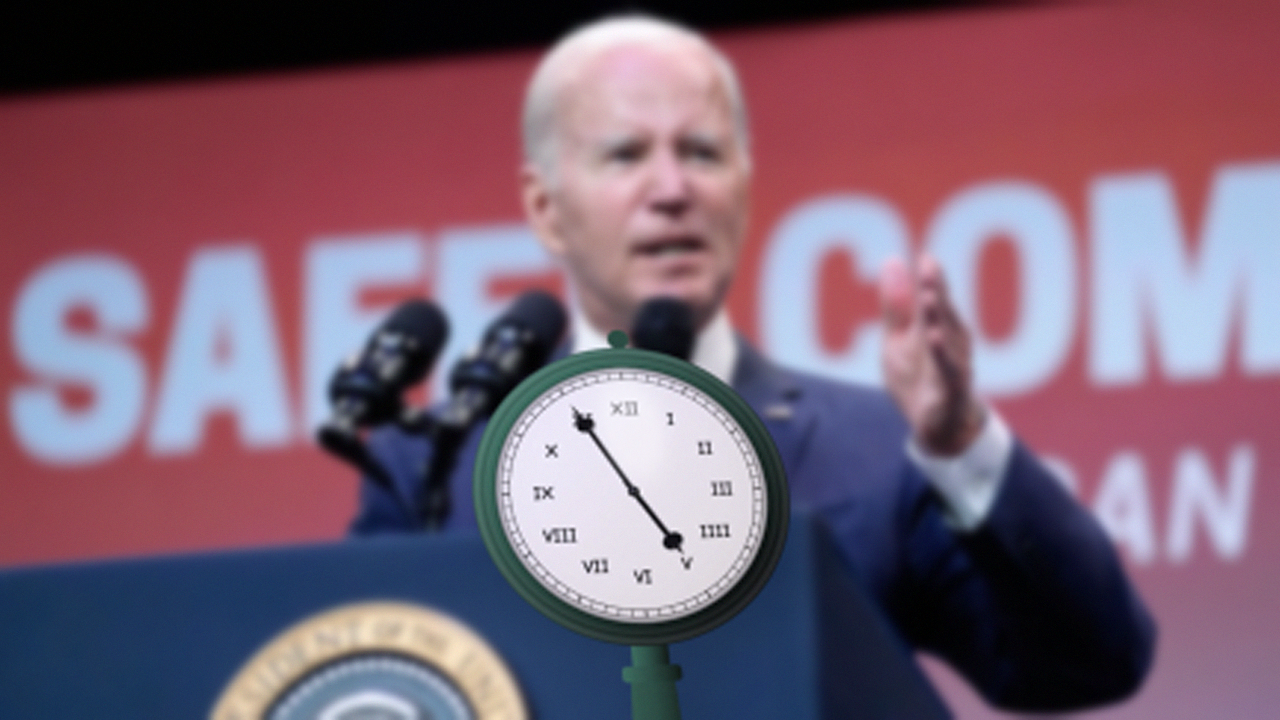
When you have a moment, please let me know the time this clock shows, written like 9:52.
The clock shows 4:55
